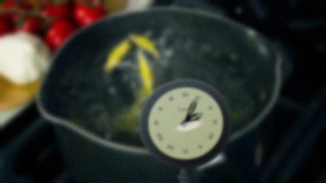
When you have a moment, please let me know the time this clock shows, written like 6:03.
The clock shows 2:04
